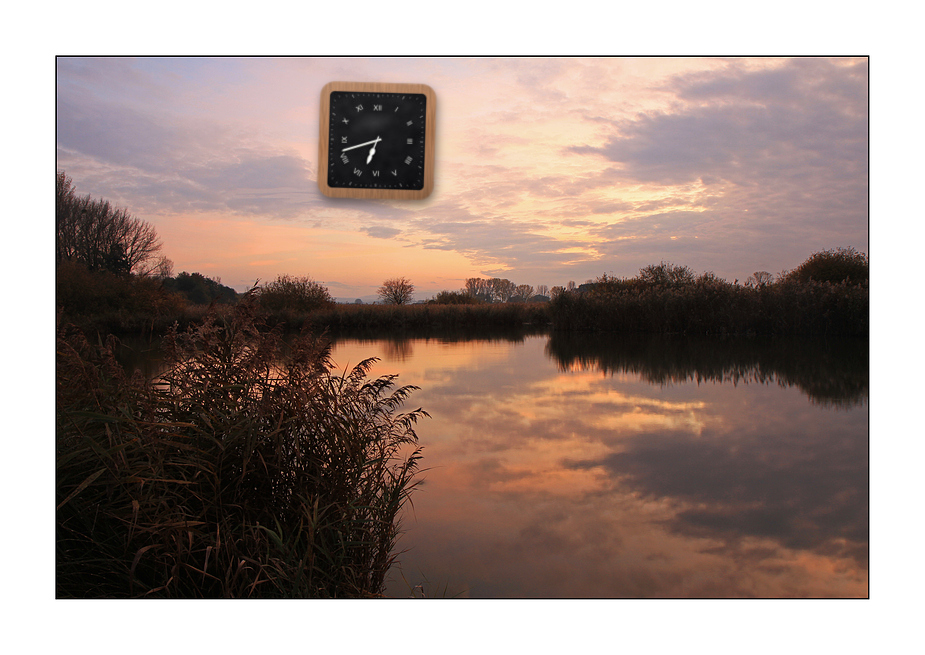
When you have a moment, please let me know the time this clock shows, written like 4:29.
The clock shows 6:42
